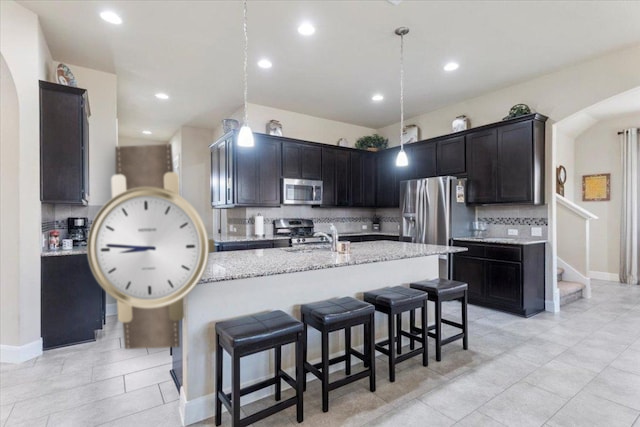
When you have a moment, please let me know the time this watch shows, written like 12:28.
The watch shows 8:46
